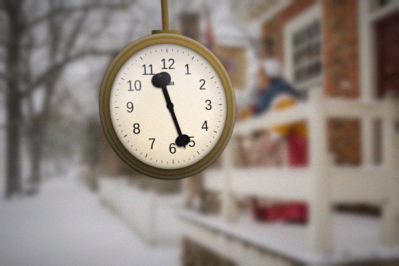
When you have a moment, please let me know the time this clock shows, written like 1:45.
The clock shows 11:27
